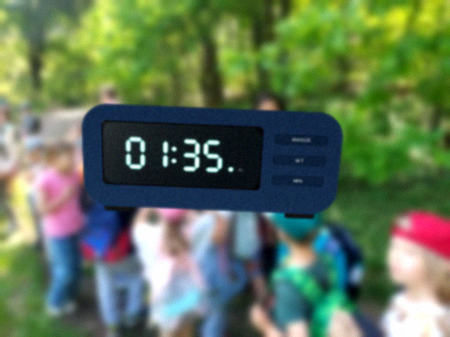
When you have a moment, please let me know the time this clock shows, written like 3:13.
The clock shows 1:35
